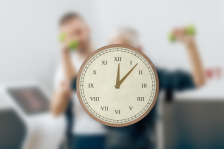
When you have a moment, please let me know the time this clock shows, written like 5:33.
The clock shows 12:07
